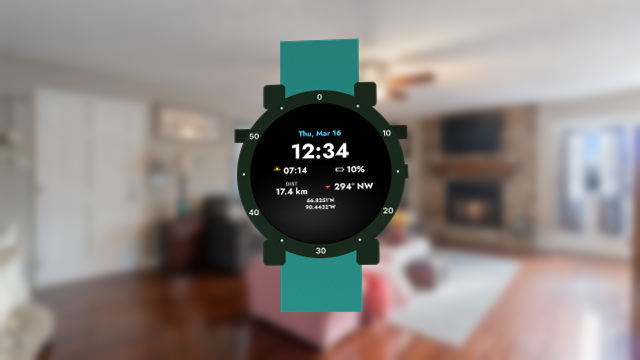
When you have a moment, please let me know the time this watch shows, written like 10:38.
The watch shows 12:34
